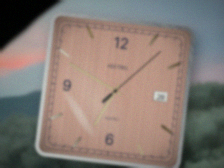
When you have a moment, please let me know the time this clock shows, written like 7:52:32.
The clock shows 6:49:07
